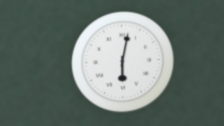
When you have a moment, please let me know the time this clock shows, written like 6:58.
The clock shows 6:02
